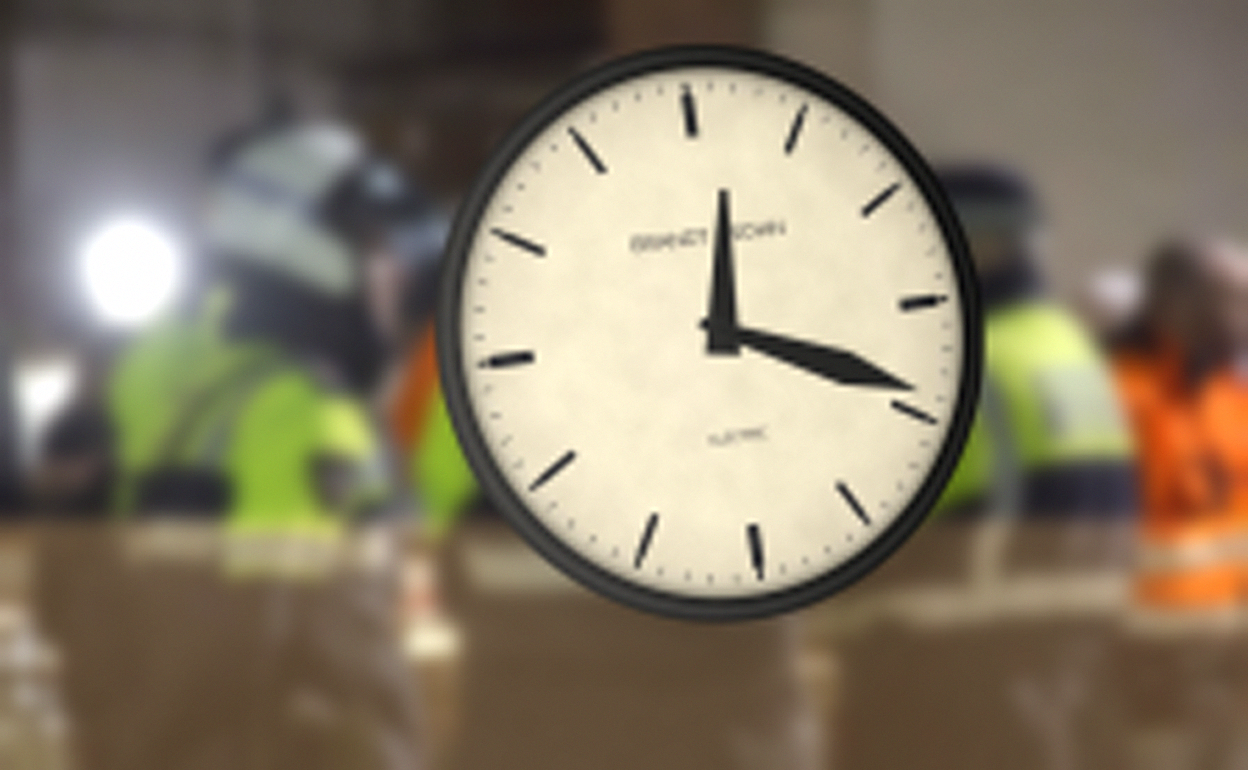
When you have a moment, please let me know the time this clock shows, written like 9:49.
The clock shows 12:19
